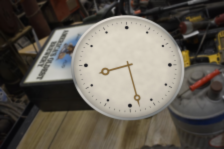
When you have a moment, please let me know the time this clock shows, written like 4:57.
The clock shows 8:28
